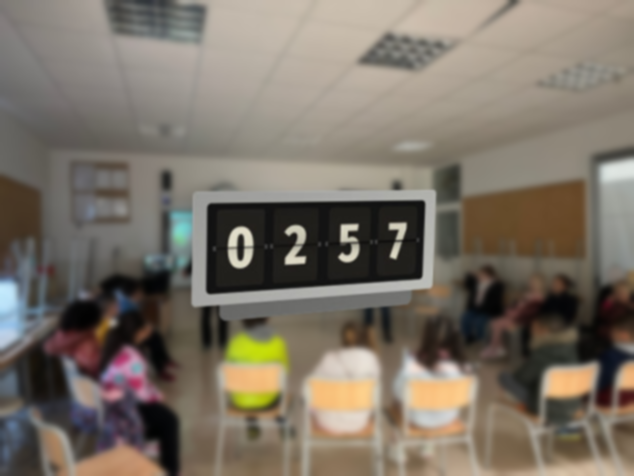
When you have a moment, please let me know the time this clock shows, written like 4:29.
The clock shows 2:57
